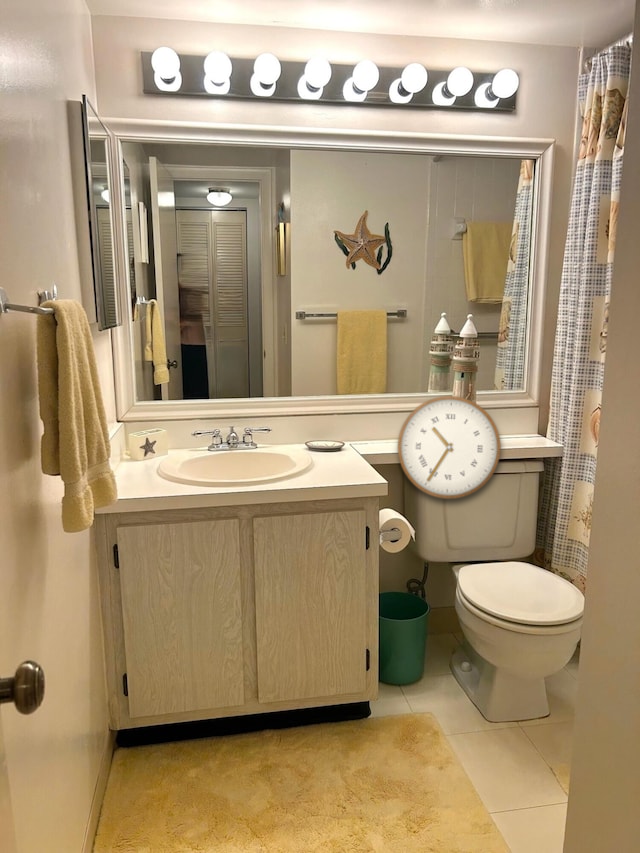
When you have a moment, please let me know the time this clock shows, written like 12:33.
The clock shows 10:35
